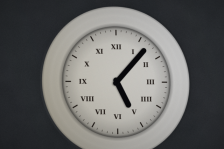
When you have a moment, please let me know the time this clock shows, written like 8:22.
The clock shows 5:07
